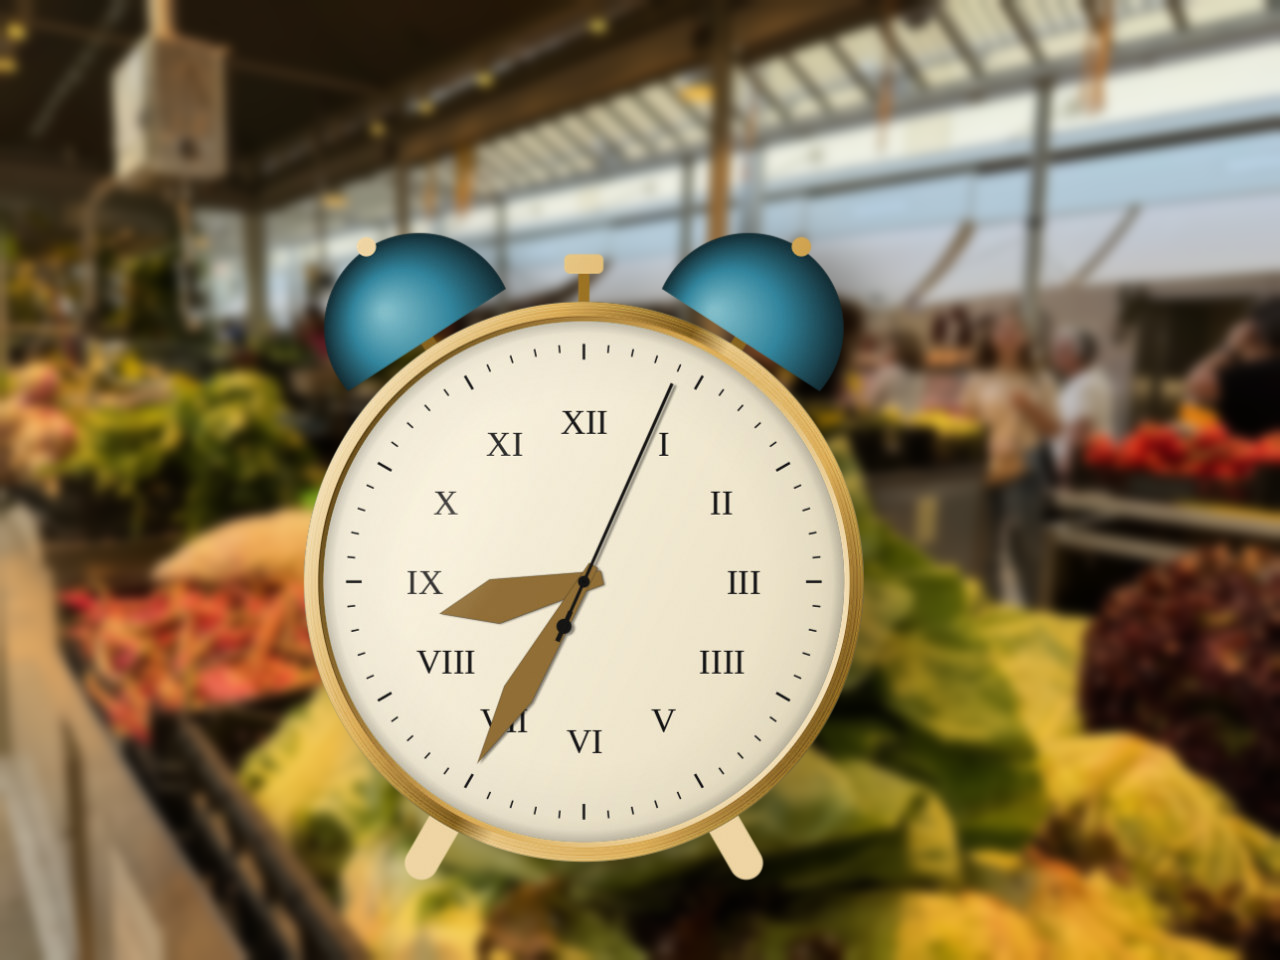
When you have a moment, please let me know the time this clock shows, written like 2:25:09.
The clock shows 8:35:04
